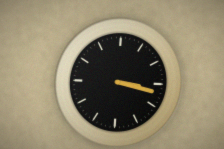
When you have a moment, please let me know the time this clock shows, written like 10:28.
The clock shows 3:17
